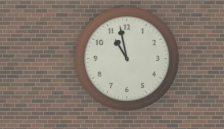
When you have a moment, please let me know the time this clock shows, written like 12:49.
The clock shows 10:58
